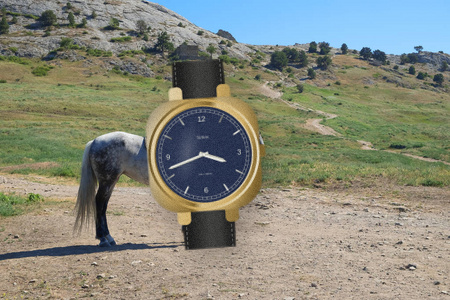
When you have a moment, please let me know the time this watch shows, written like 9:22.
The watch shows 3:42
